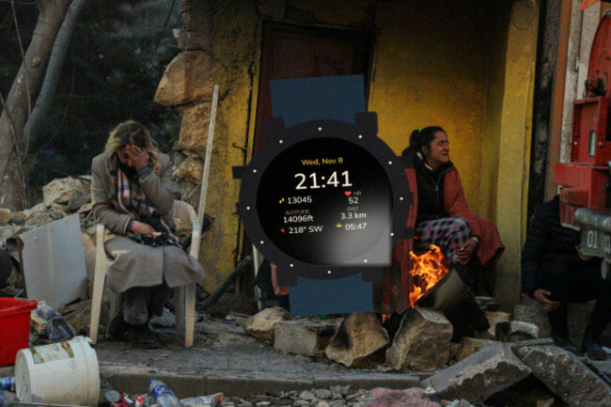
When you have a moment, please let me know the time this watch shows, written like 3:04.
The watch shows 21:41
